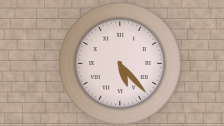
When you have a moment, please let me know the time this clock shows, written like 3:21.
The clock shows 5:23
